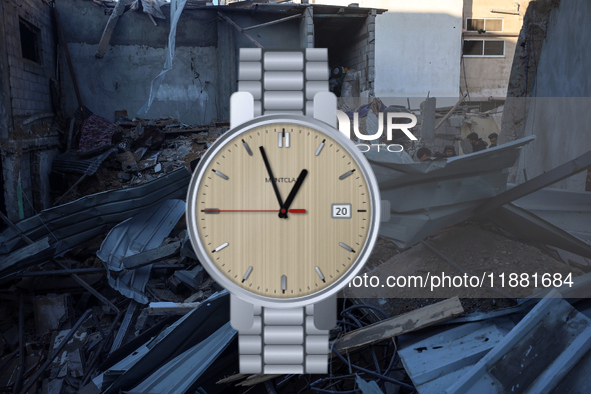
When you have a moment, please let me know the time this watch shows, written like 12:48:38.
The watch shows 12:56:45
